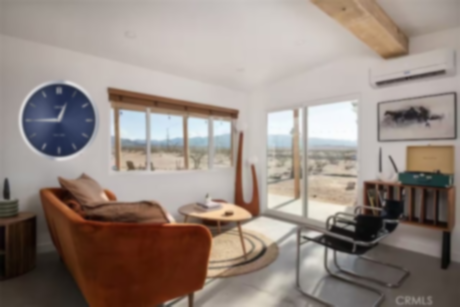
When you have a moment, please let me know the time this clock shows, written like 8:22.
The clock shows 12:45
